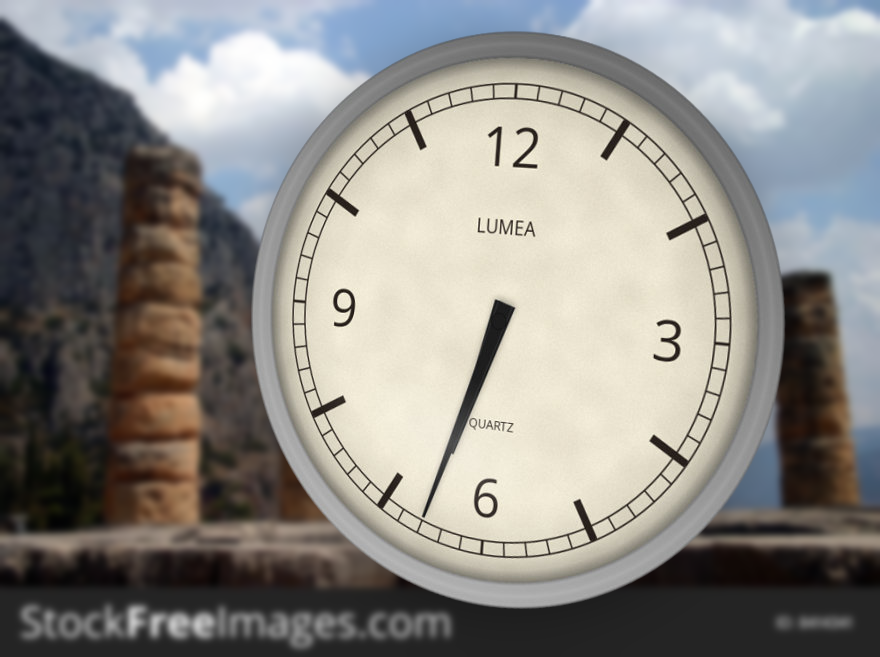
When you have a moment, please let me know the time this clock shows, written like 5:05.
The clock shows 6:33
